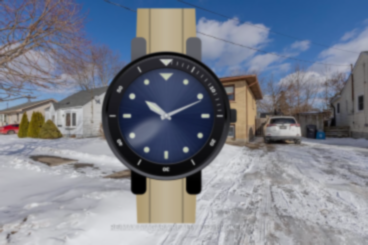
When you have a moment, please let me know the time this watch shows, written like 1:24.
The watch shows 10:11
